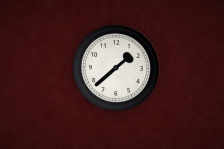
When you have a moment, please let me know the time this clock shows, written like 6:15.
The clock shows 1:38
